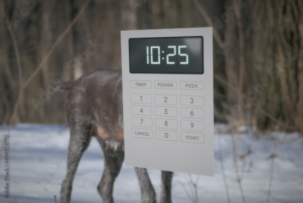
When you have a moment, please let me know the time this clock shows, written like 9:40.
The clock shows 10:25
